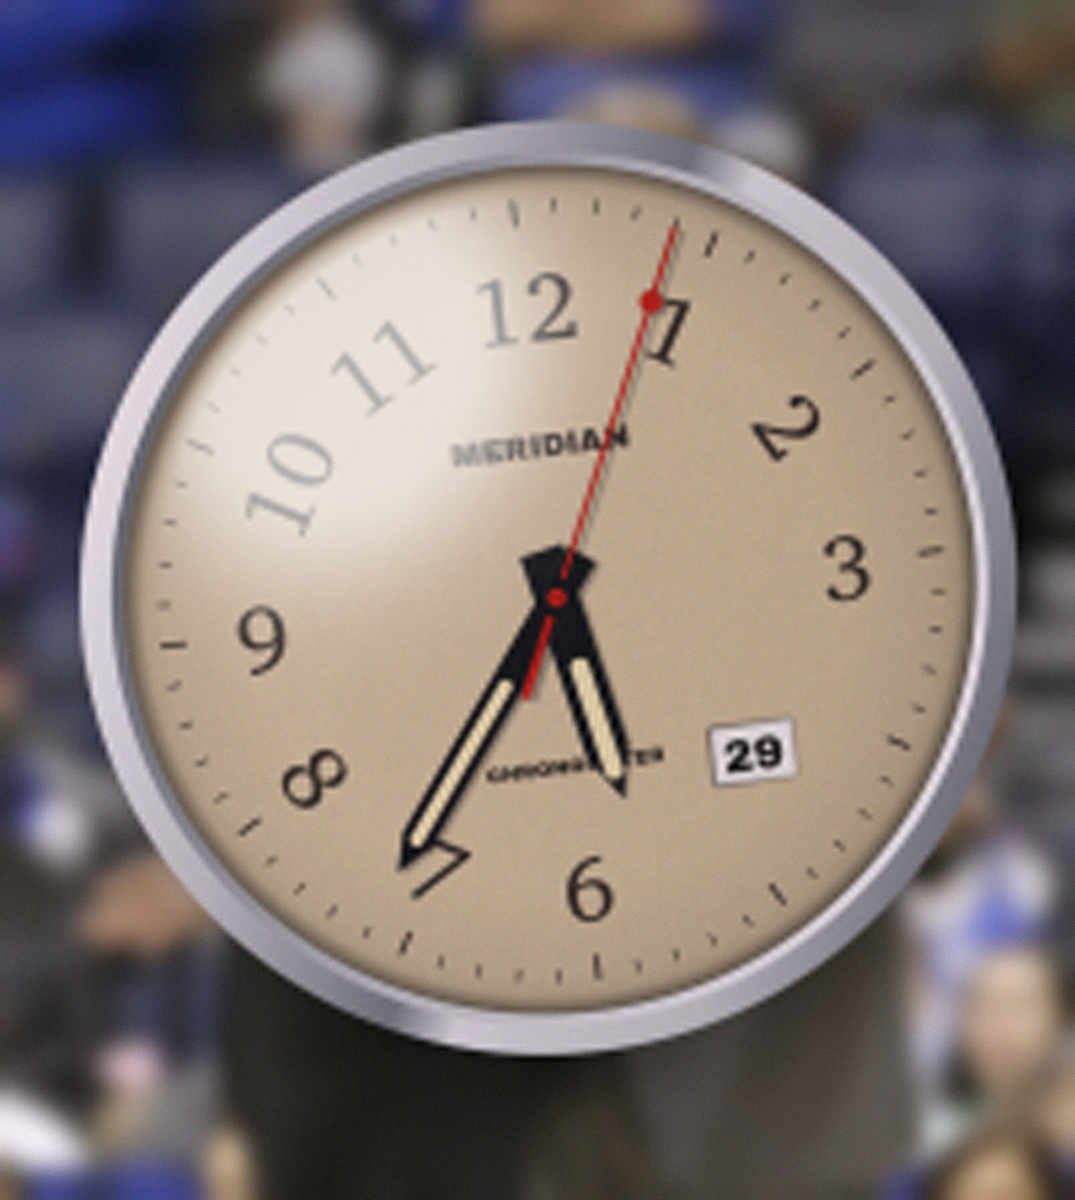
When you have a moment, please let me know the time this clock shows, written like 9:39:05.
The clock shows 5:36:04
